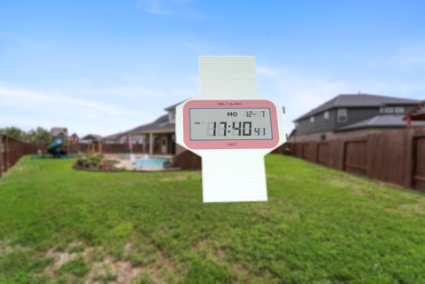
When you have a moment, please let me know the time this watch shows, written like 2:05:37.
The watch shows 17:40:41
